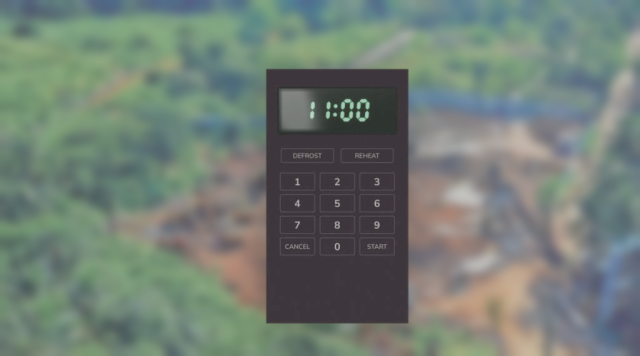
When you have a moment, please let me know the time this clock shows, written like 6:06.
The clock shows 11:00
